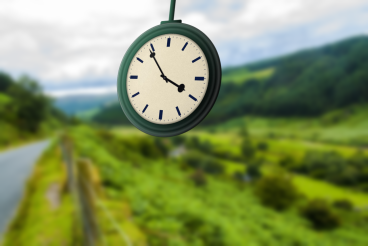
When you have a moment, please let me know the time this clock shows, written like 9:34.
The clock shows 3:54
